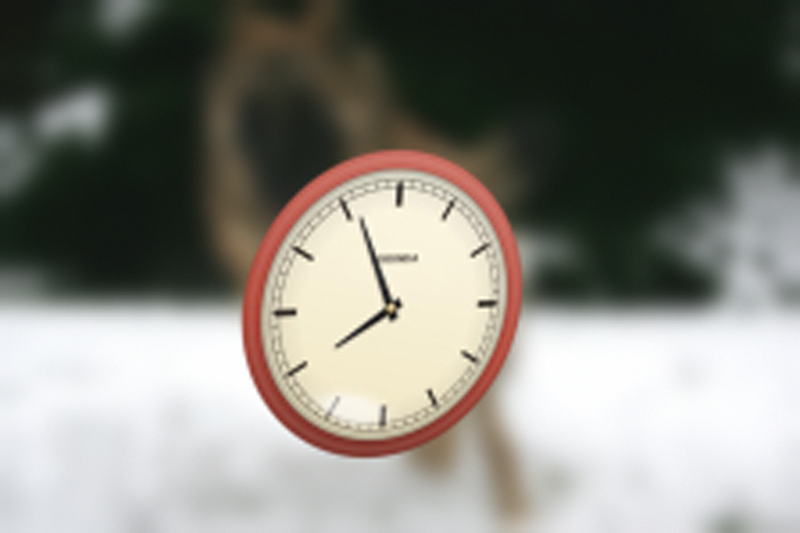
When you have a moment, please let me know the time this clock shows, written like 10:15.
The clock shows 7:56
